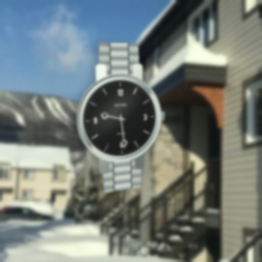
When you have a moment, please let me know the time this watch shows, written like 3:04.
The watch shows 9:29
